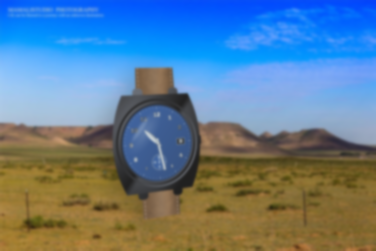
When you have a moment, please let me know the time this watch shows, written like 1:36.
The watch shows 10:28
